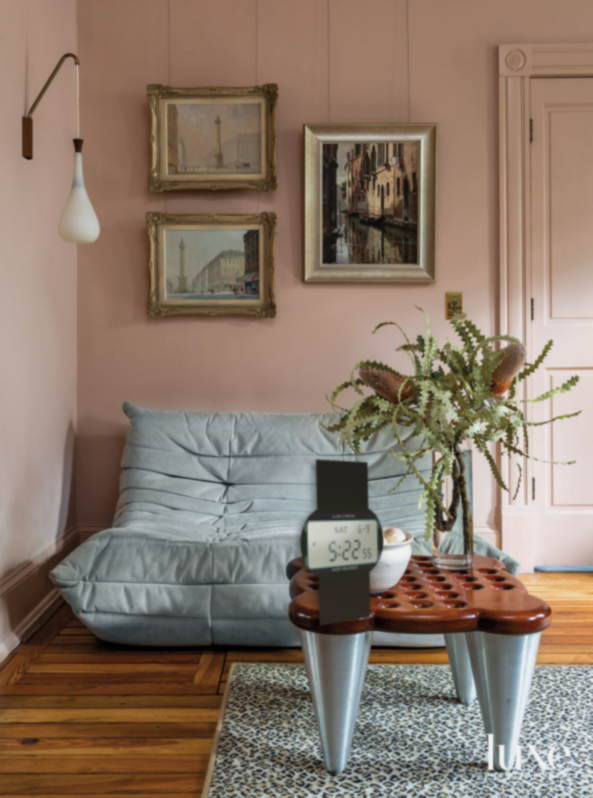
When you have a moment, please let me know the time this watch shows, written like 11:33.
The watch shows 5:22
